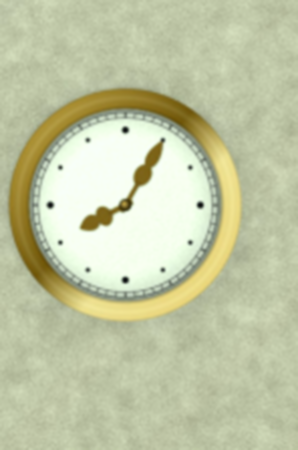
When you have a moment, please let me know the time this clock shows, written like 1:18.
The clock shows 8:05
